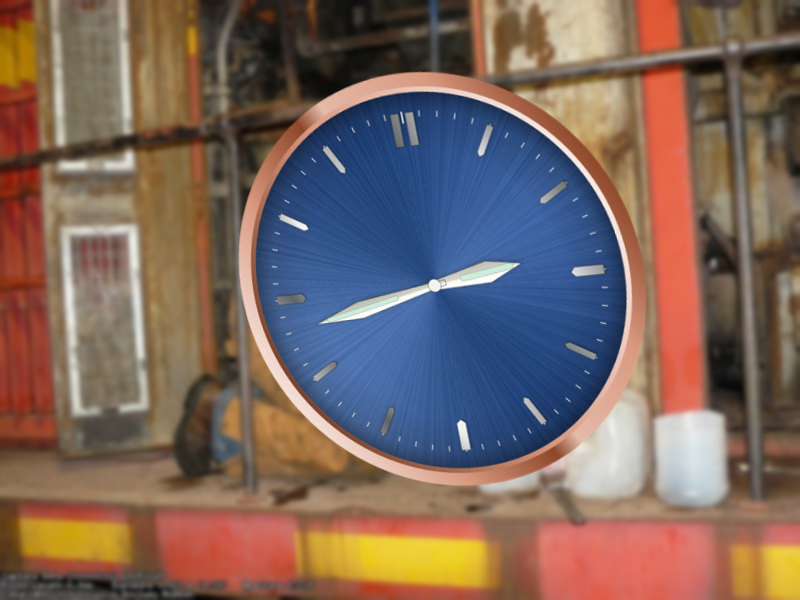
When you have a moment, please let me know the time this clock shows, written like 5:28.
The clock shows 2:43
